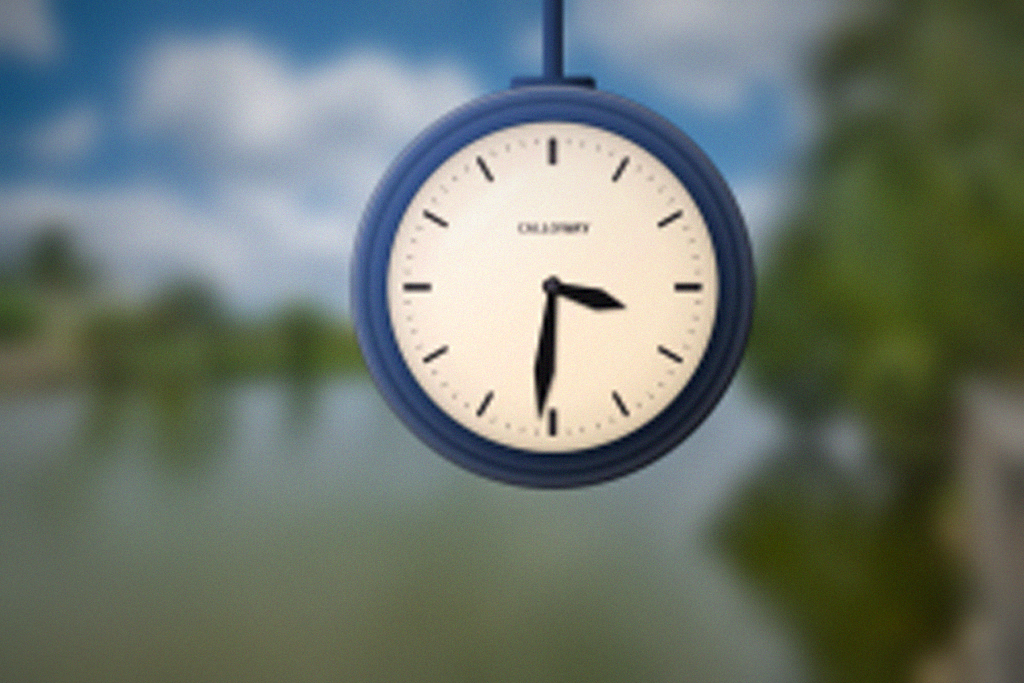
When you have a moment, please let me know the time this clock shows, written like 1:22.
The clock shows 3:31
